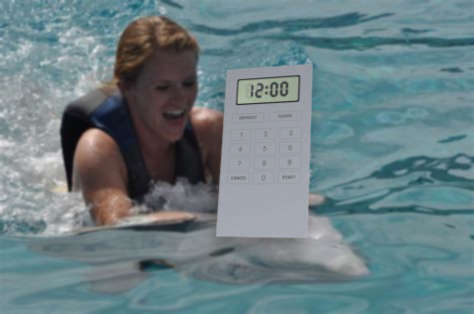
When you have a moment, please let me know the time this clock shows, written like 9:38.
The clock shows 12:00
